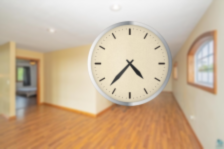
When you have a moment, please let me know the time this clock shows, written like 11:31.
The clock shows 4:37
